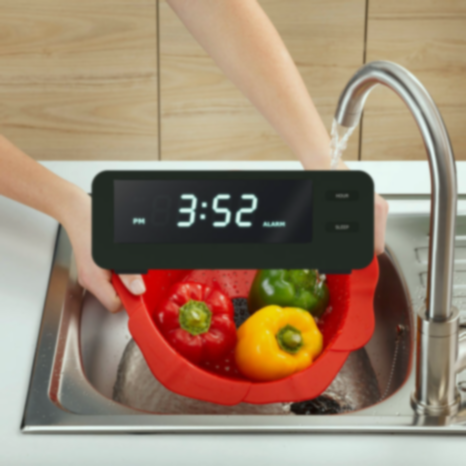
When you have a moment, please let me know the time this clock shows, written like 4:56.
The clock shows 3:52
